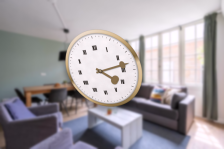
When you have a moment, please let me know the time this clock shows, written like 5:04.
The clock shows 4:13
